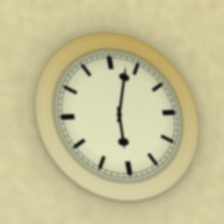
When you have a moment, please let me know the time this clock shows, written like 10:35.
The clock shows 6:03
